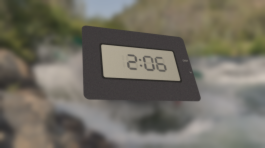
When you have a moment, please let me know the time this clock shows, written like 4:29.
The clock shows 2:06
